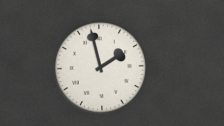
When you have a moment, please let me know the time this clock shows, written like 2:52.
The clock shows 1:58
